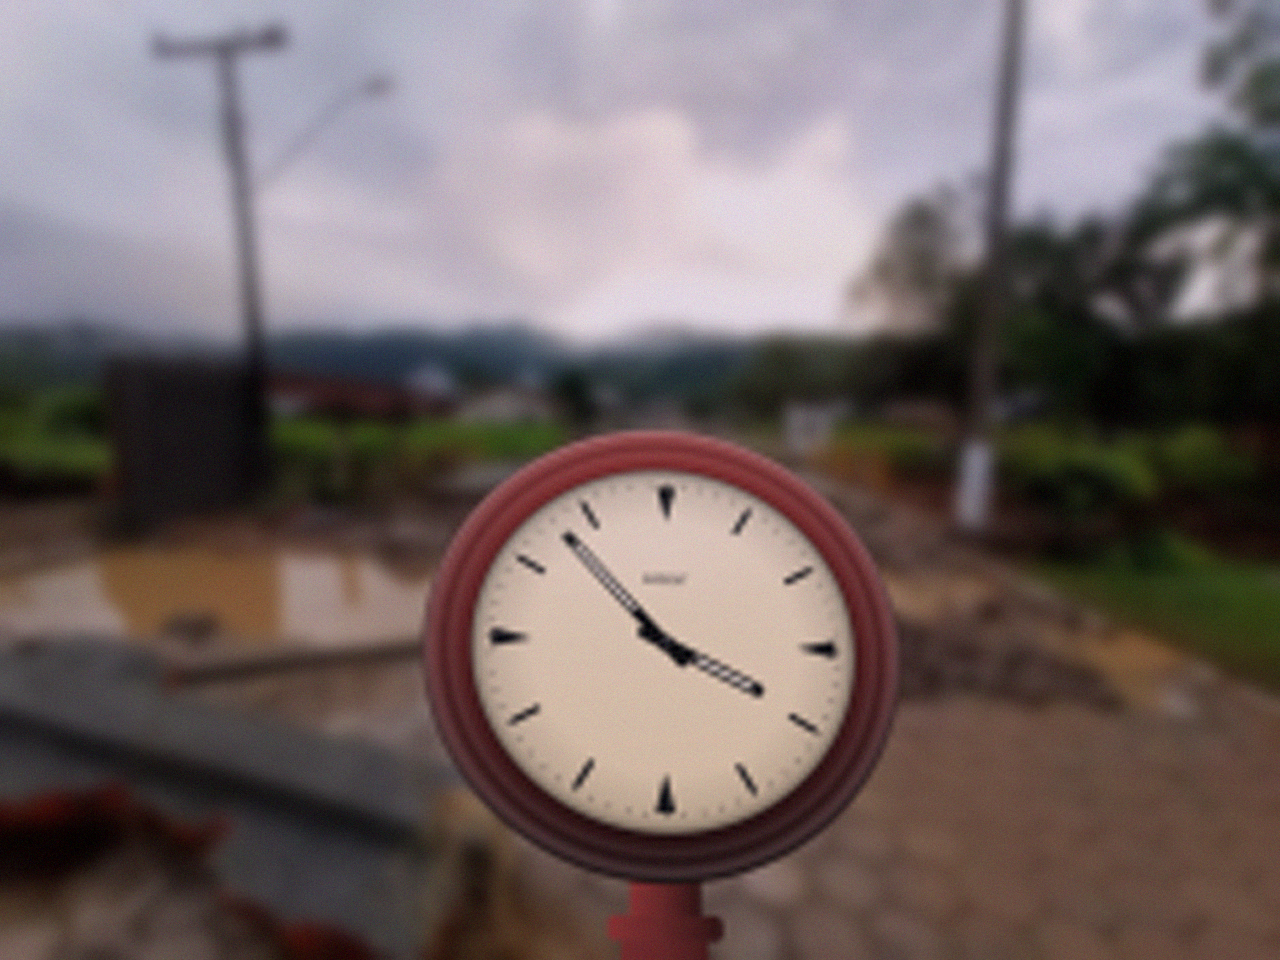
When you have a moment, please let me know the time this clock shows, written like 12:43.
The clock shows 3:53
